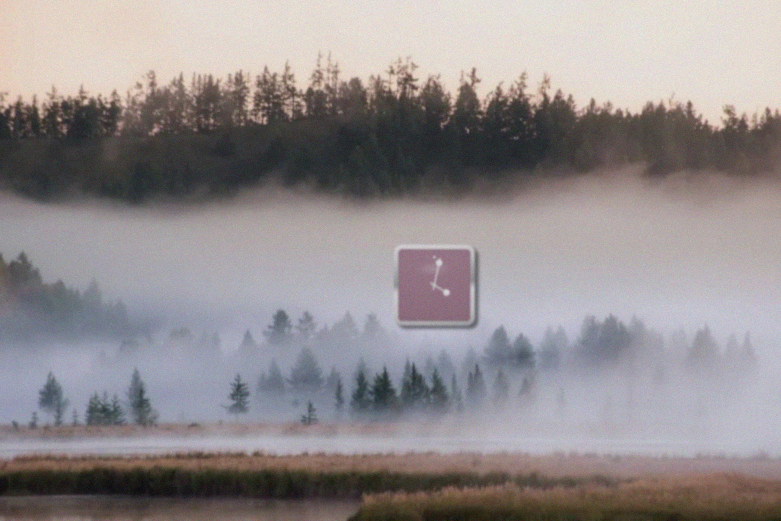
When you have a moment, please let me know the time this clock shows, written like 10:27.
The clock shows 4:02
